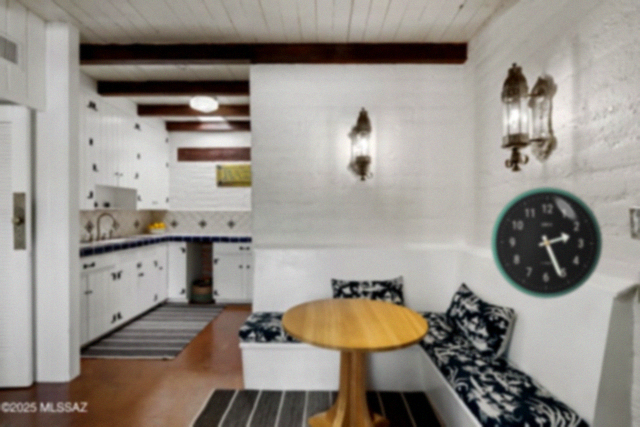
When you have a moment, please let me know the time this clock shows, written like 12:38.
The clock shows 2:26
